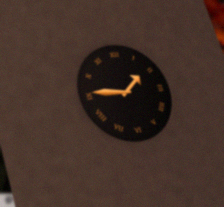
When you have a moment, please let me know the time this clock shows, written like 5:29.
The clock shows 1:46
